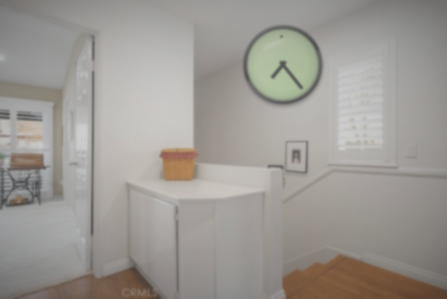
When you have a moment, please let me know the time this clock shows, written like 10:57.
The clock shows 7:24
